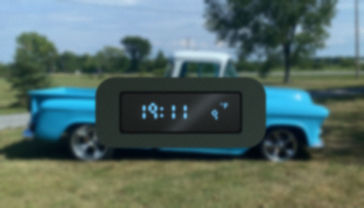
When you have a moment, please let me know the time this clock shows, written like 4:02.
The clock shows 19:11
